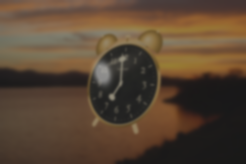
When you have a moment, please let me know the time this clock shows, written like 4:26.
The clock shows 6:59
